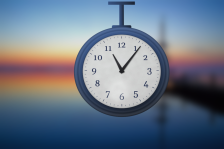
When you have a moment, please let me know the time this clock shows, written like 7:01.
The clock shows 11:06
